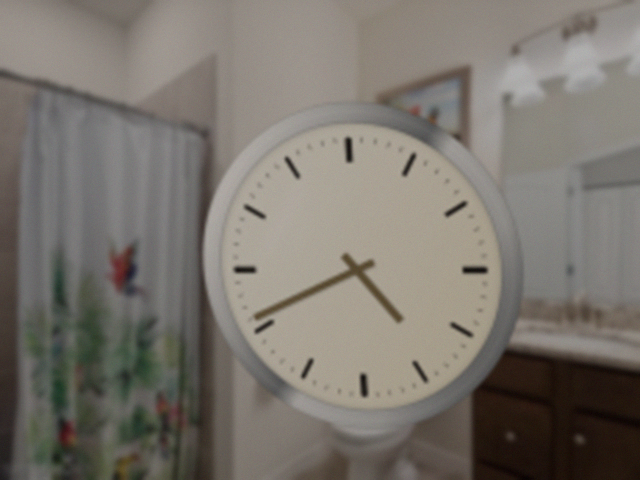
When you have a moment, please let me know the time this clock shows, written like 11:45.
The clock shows 4:41
